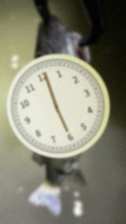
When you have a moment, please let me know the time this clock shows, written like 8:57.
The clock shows 6:01
